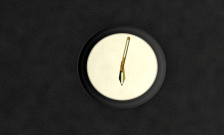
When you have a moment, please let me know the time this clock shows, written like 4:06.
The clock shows 6:02
